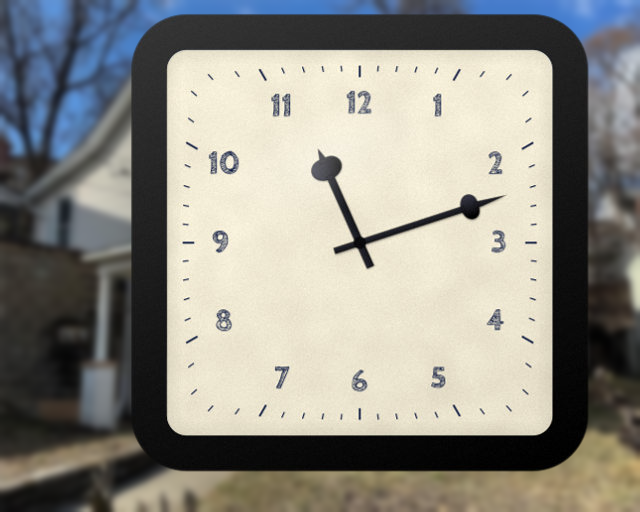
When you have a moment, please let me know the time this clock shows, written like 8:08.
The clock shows 11:12
